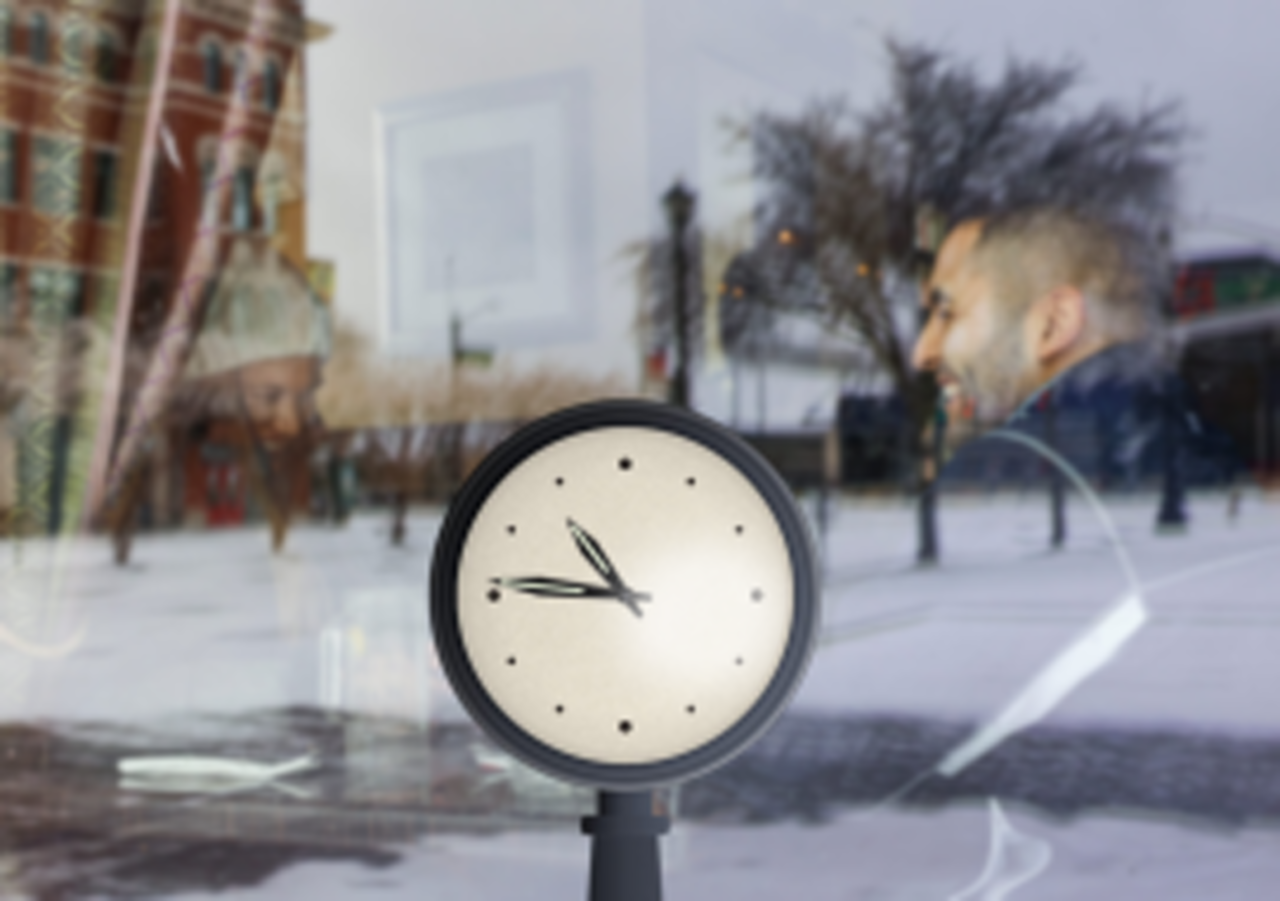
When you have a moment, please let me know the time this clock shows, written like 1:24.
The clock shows 10:46
